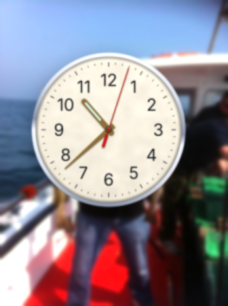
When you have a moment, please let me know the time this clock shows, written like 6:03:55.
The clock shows 10:38:03
